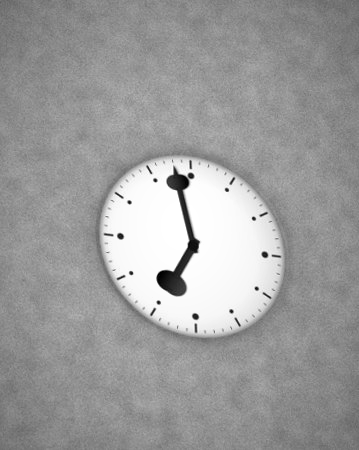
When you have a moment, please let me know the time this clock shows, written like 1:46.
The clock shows 6:58
